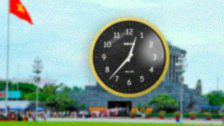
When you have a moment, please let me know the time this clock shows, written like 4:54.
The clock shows 12:37
